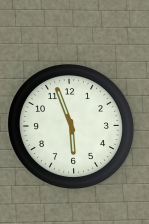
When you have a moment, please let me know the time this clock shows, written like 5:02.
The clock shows 5:57
